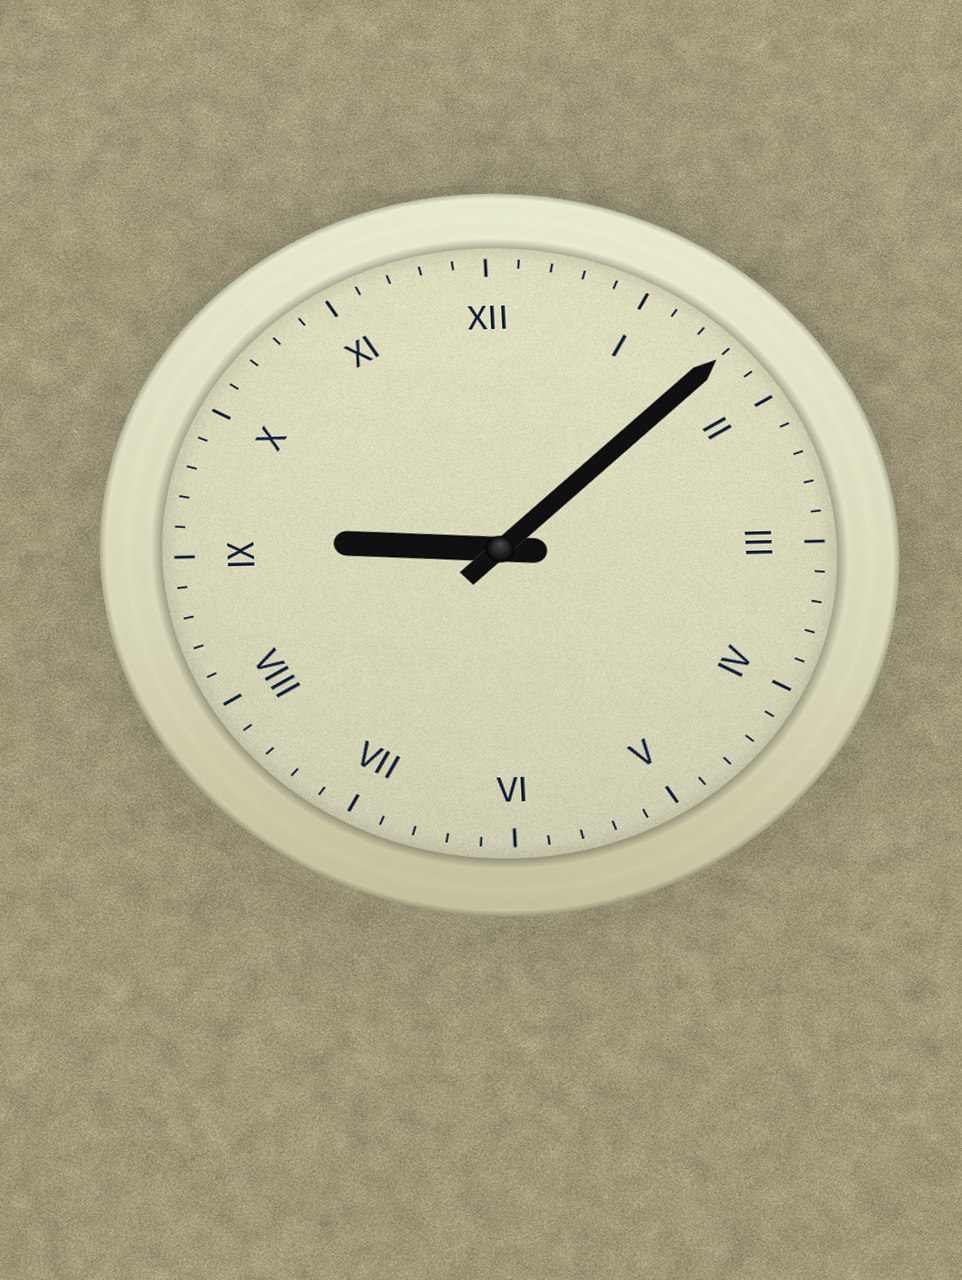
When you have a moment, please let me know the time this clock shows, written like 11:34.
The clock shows 9:08
